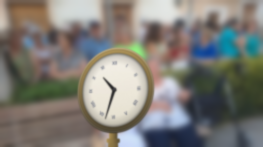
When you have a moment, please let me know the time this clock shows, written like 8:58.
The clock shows 10:33
